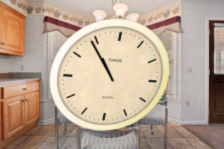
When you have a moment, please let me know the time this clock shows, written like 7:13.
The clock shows 10:54
